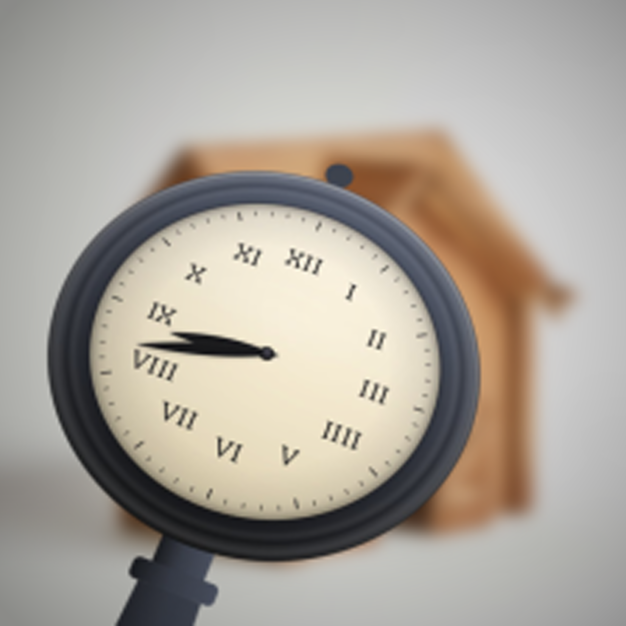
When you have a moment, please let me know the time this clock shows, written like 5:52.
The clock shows 8:42
